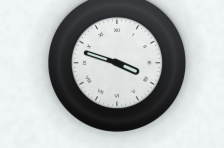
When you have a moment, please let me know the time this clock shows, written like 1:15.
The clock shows 3:48
